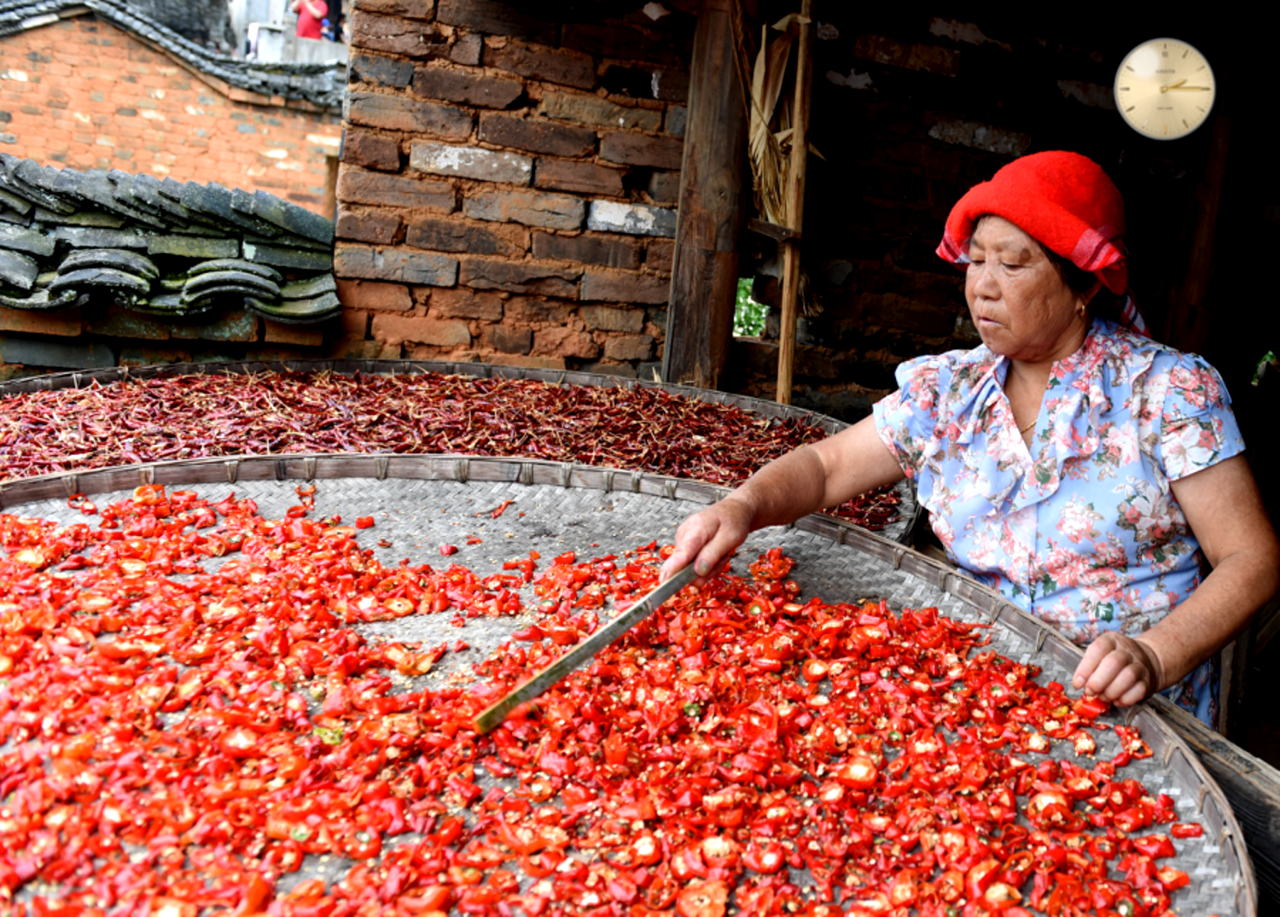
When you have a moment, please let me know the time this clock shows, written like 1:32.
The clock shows 2:15
